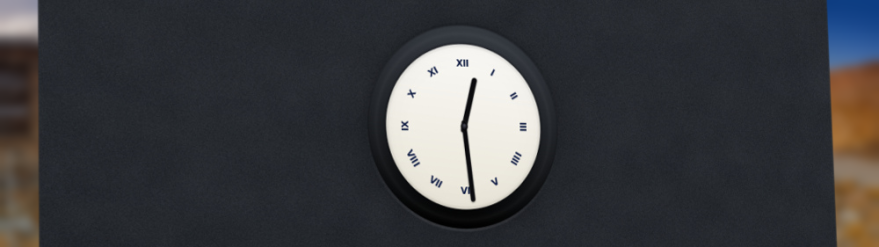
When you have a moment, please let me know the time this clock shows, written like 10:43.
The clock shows 12:29
